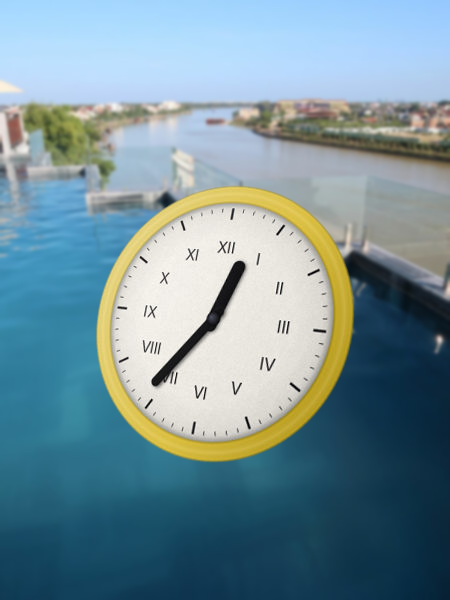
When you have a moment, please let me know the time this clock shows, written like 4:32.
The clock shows 12:36
